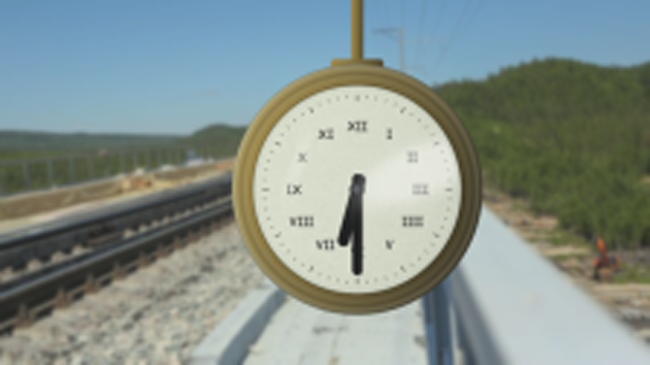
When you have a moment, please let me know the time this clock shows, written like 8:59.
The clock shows 6:30
